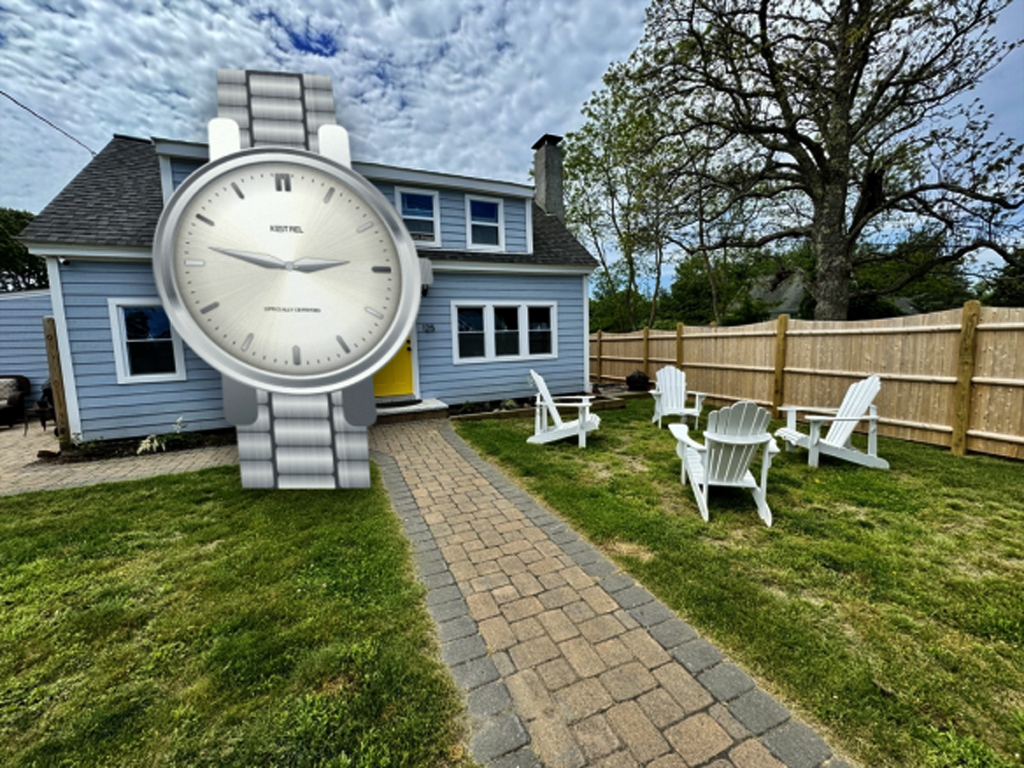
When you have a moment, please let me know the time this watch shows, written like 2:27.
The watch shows 2:47
